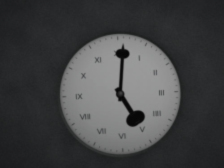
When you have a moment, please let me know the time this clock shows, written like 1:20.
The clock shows 5:01
